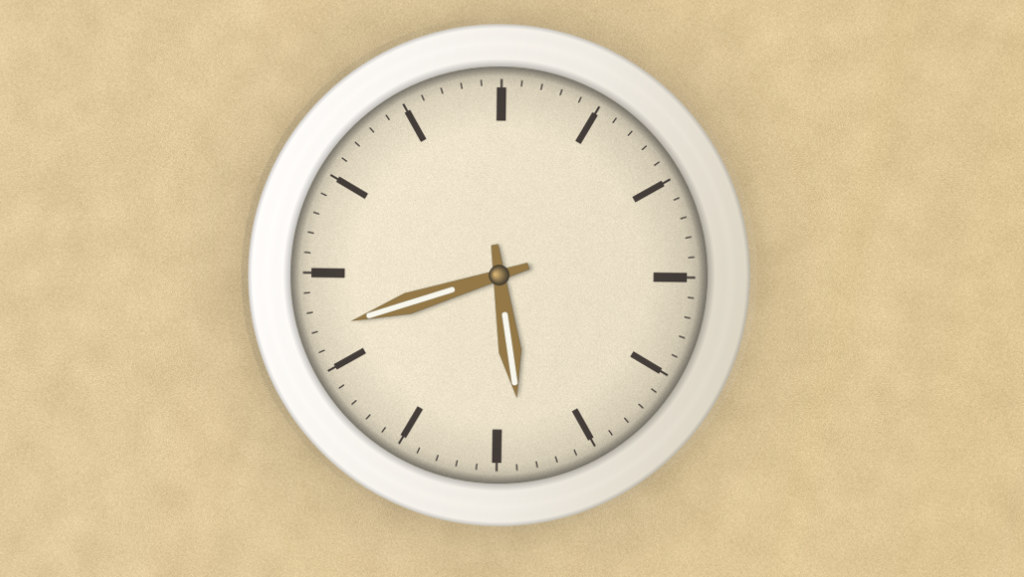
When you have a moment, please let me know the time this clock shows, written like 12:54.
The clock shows 5:42
